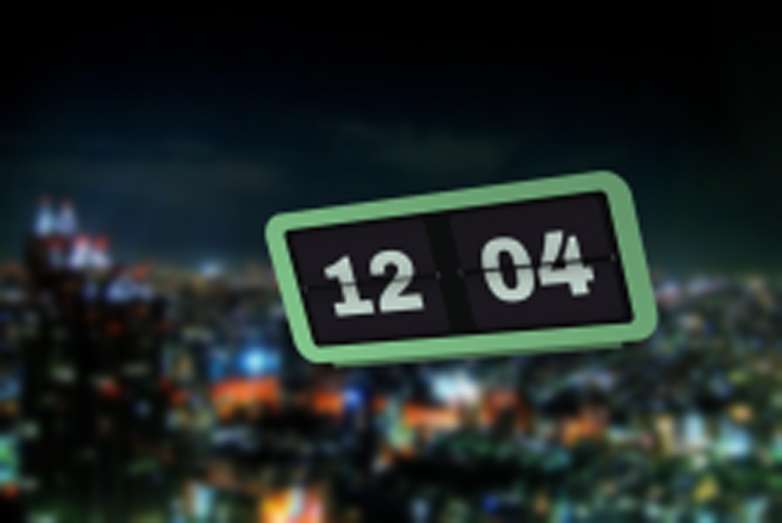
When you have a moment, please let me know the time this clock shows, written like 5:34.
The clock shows 12:04
